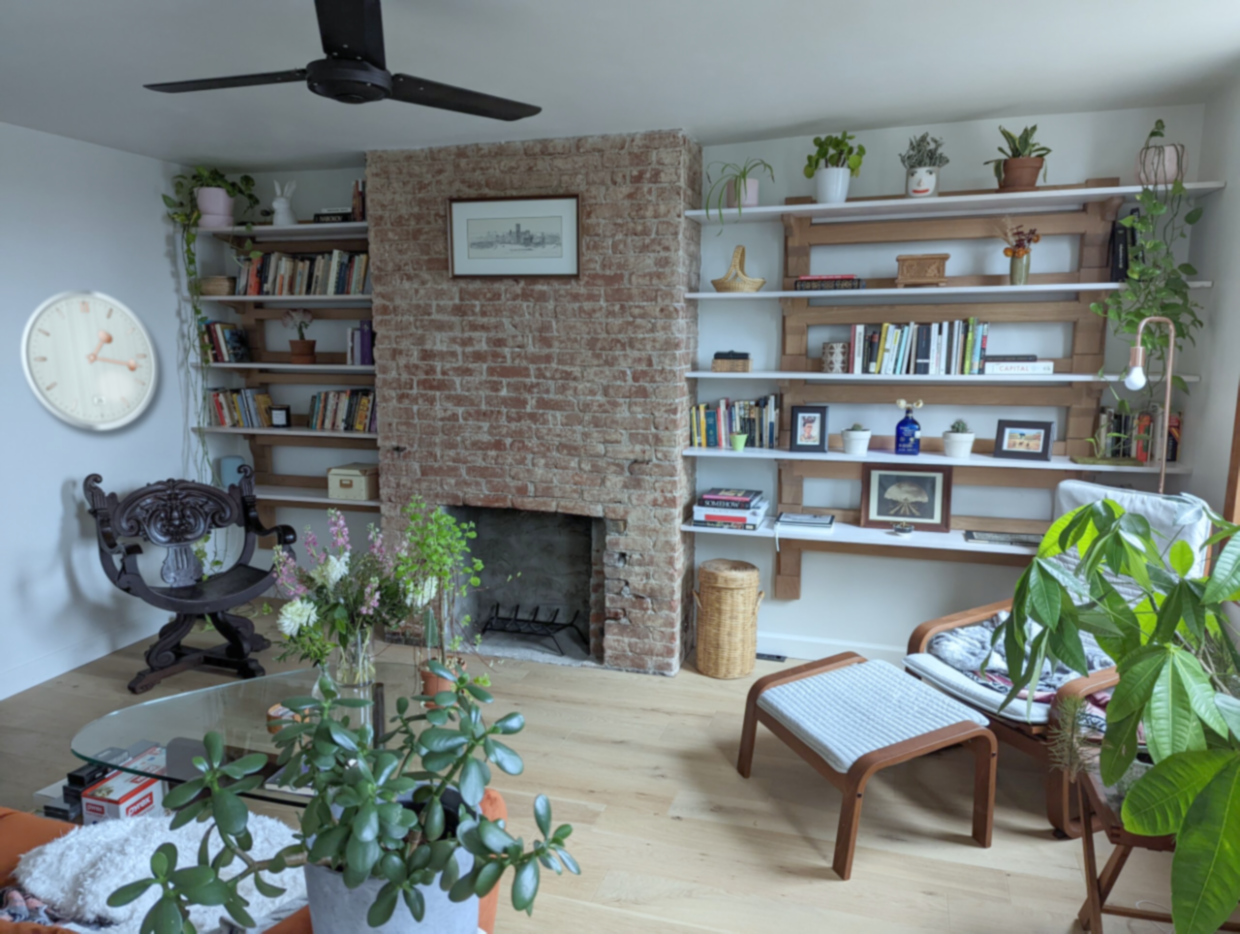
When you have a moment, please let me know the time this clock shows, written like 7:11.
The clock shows 1:17
